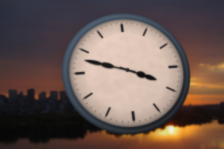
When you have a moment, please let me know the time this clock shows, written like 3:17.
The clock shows 3:48
